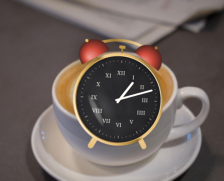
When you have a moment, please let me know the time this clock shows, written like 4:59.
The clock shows 1:12
